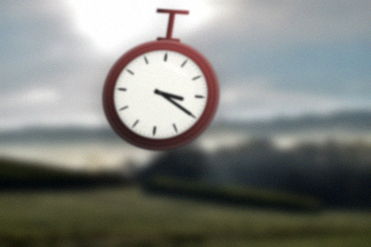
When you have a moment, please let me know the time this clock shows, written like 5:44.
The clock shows 3:20
